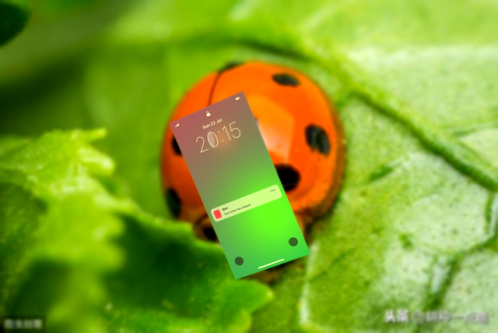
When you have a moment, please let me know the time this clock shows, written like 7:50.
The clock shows 20:15
